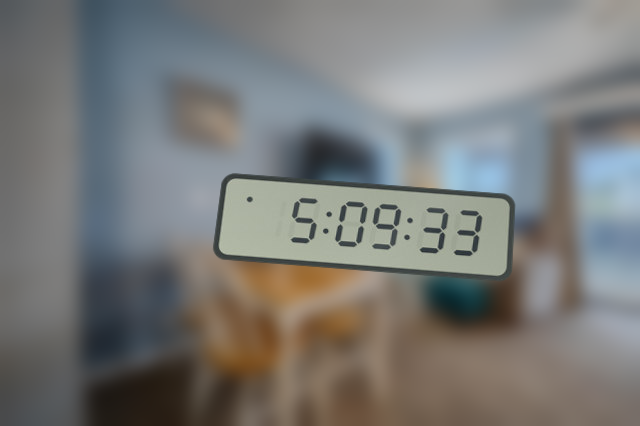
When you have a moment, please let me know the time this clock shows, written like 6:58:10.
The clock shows 5:09:33
